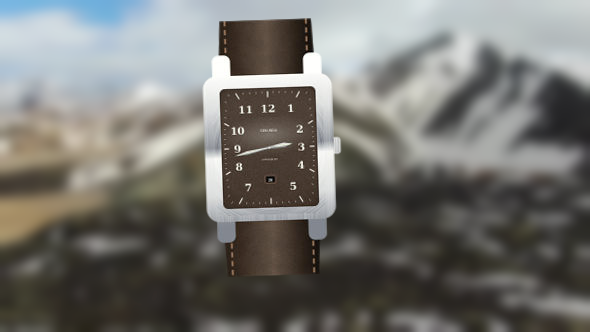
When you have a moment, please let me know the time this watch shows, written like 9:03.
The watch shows 2:43
